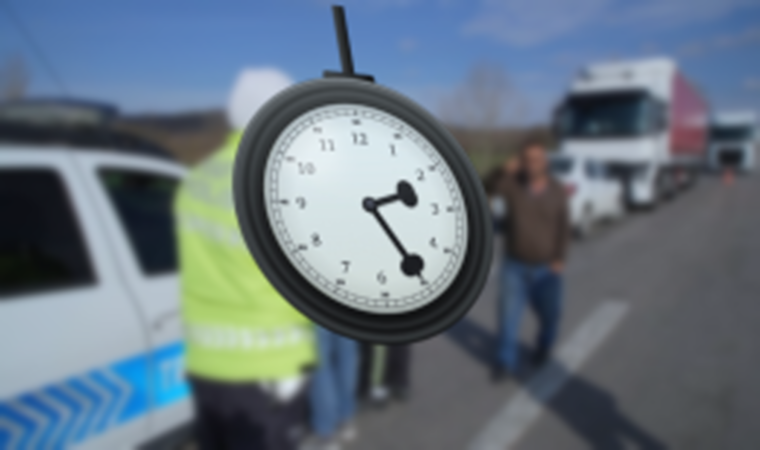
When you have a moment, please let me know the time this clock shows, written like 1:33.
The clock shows 2:25
